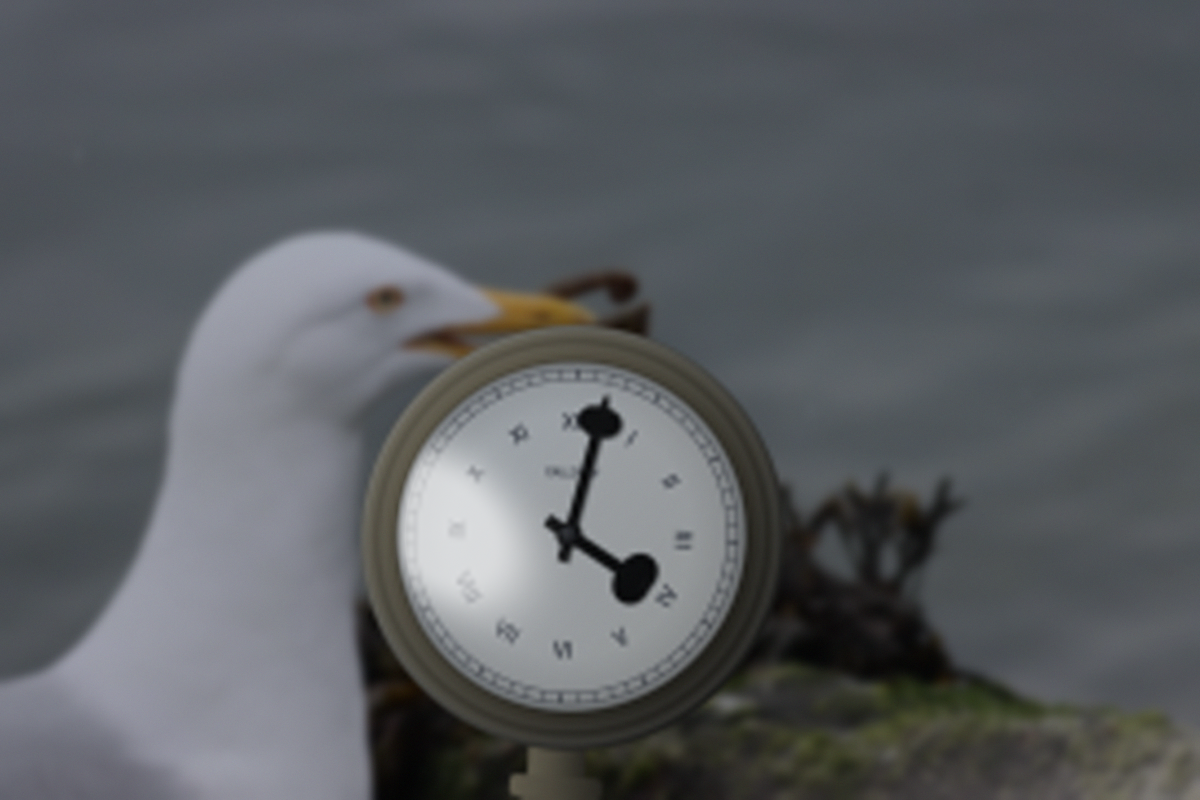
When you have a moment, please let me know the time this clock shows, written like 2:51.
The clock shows 4:02
